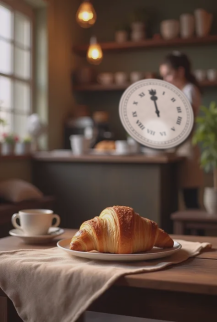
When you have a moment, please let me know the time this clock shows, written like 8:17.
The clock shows 12:00
